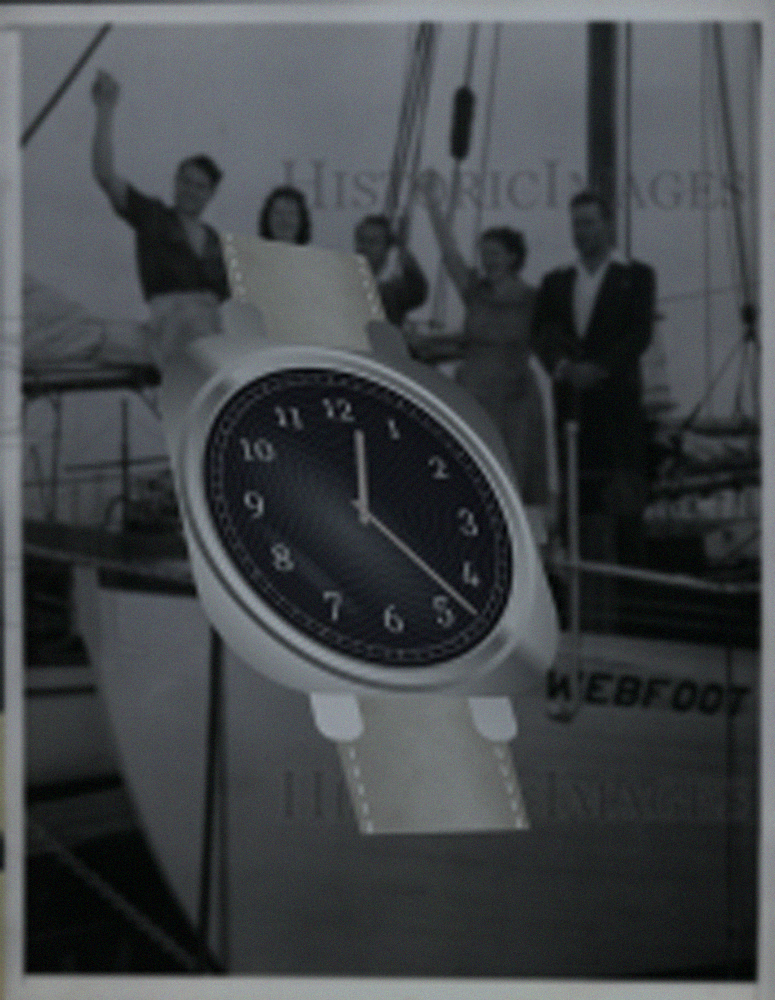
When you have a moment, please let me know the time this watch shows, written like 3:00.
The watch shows 12:23
